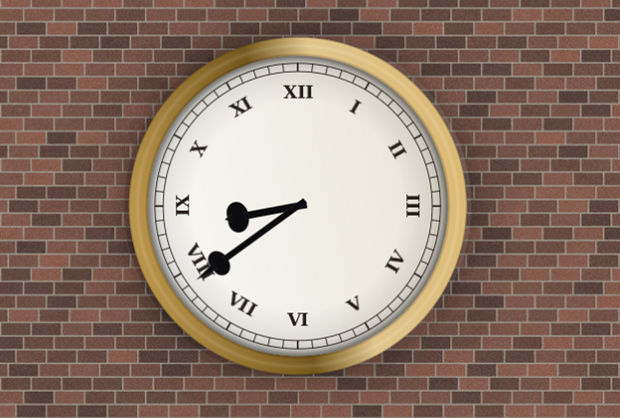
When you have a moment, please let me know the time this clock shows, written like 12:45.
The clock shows 8:39
